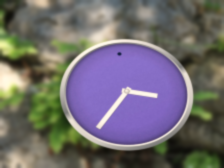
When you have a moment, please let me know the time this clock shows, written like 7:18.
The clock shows 3:37
